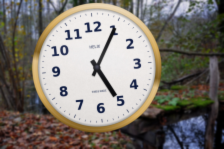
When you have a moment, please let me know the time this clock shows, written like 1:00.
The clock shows 5:05
